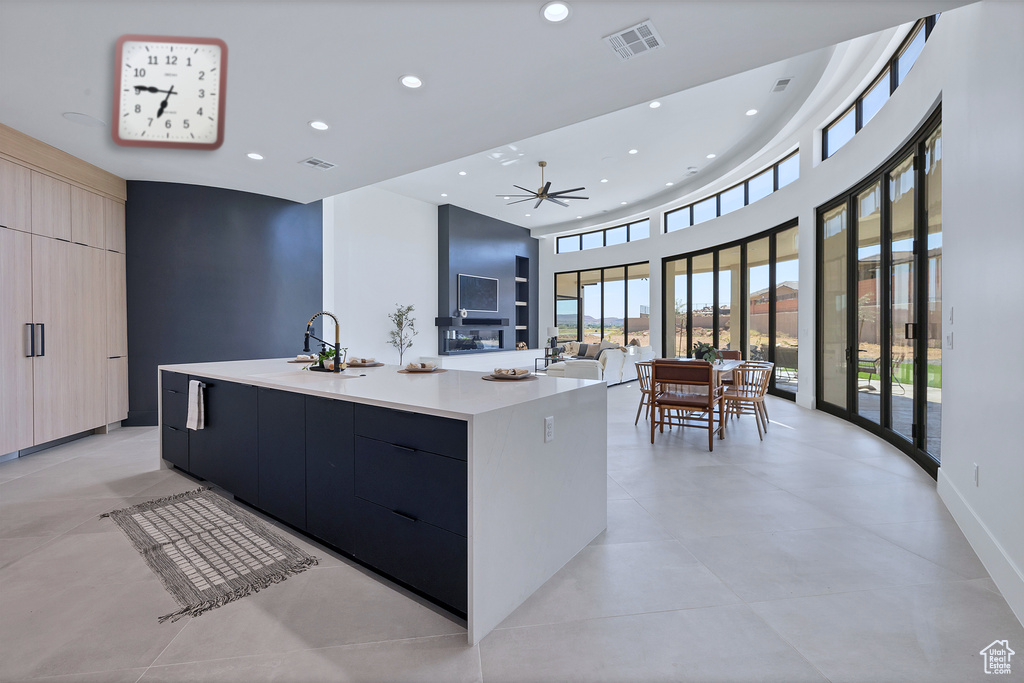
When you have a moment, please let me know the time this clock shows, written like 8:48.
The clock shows 6:46
